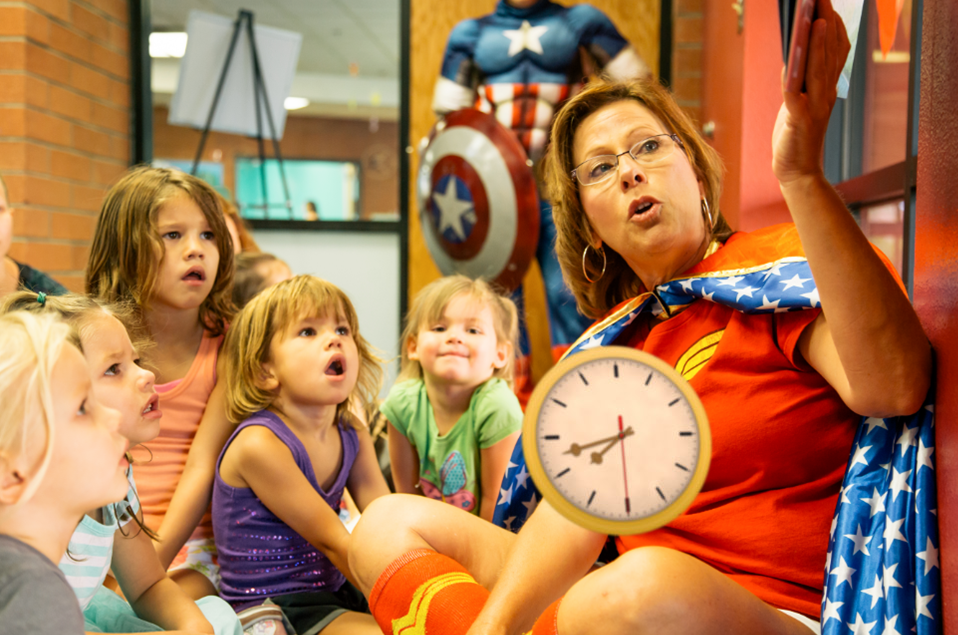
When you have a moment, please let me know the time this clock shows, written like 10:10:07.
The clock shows 7:42:30
